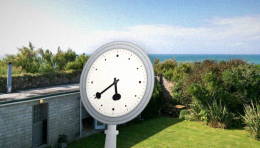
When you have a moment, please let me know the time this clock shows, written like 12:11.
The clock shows 5:39
